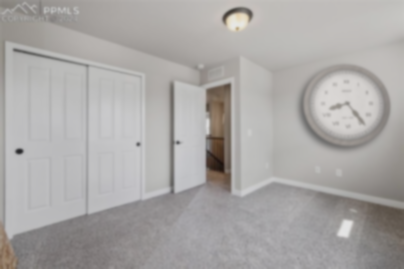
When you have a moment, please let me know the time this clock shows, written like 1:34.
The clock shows 8:24
